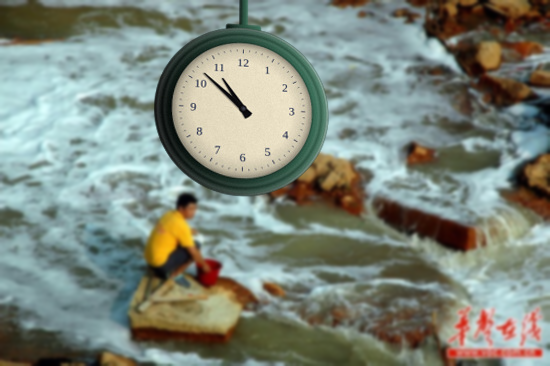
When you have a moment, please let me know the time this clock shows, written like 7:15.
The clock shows 10:52
